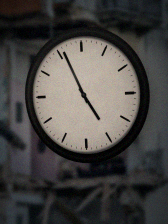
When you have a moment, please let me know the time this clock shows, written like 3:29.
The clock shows 4:56
